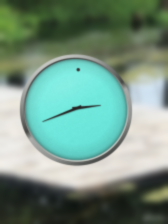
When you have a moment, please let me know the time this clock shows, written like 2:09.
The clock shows 2:41
